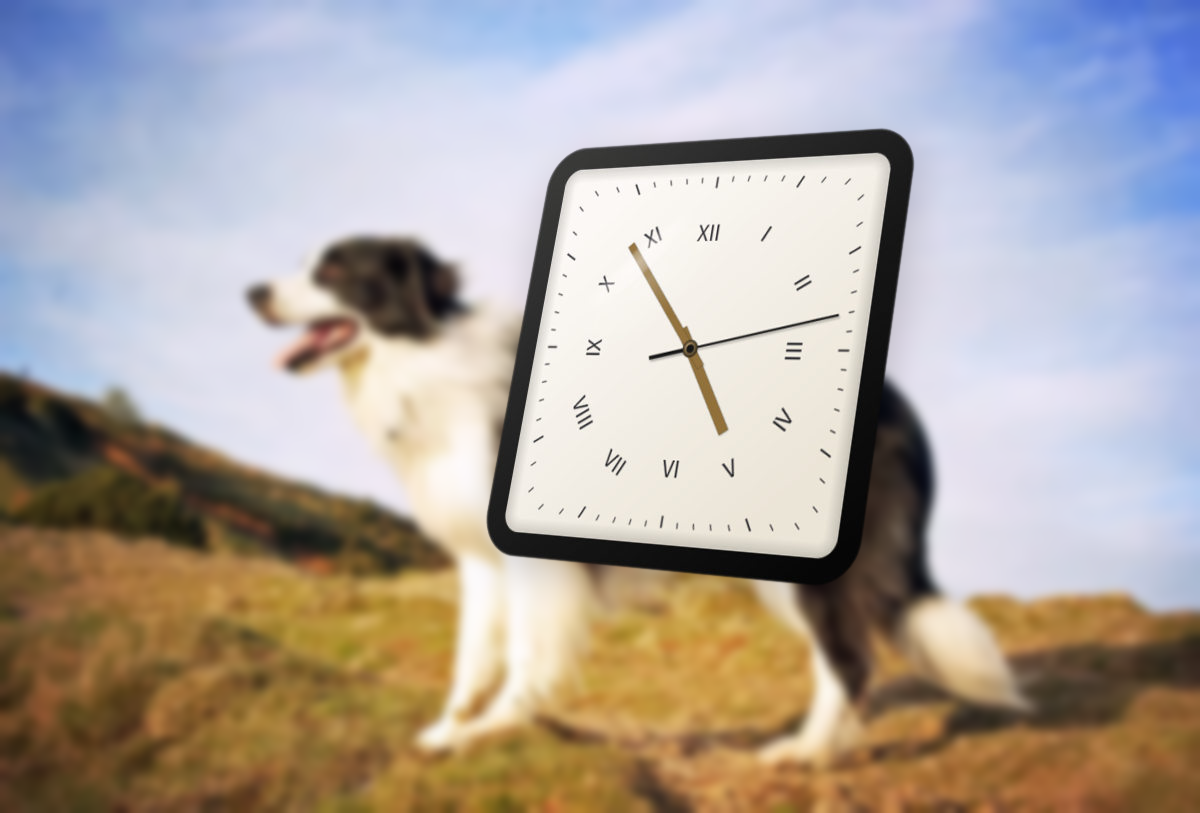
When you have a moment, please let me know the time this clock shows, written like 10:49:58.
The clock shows 4:53:13
